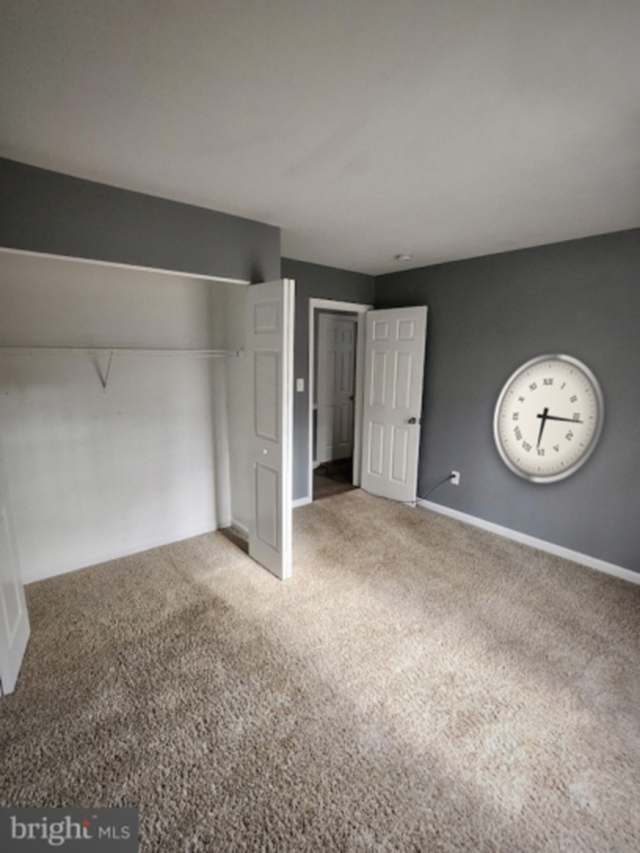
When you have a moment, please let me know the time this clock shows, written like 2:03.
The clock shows 6:16
